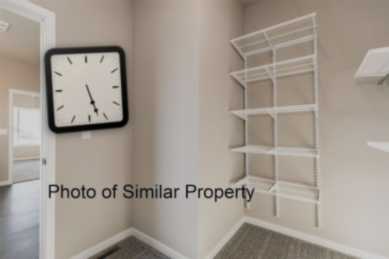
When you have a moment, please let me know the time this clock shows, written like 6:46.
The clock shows 5:27
